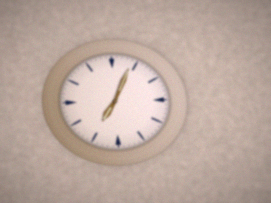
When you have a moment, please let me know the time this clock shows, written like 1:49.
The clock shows 7:04
